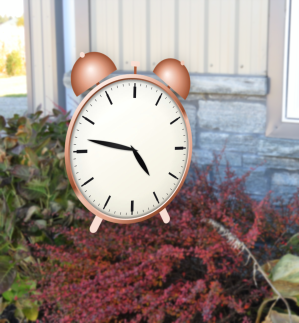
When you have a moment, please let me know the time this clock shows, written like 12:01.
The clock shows 4:47
